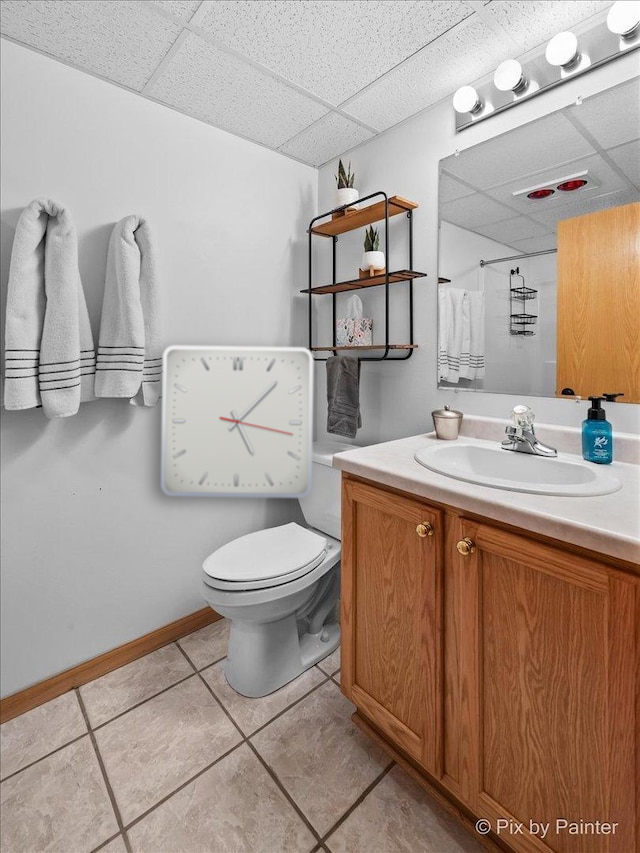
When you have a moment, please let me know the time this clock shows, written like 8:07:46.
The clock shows 5:07:17
